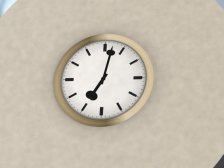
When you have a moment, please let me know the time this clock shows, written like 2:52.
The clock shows 7:02
